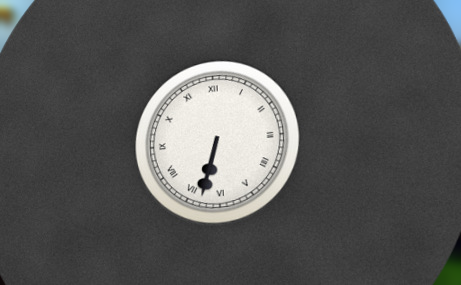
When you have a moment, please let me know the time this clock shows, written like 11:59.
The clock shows 6:33
